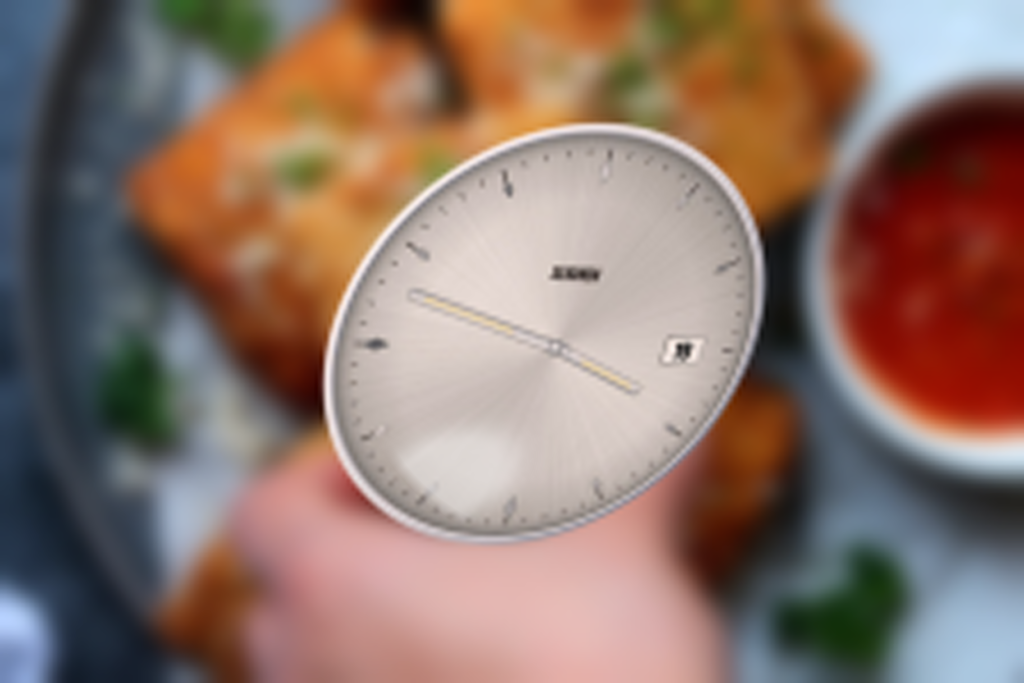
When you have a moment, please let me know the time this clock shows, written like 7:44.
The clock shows 3:48
